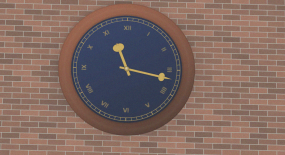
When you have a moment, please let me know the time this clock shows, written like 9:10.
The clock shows 11:17
